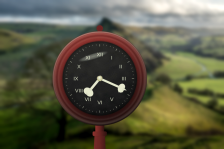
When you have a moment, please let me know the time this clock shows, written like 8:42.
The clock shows 7:19
